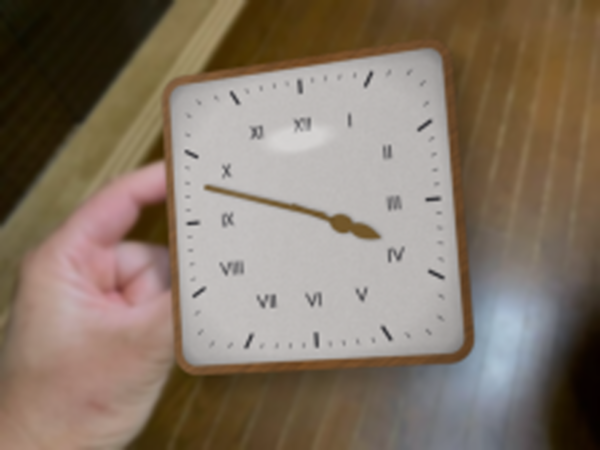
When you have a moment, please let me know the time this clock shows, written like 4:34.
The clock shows 3:48
